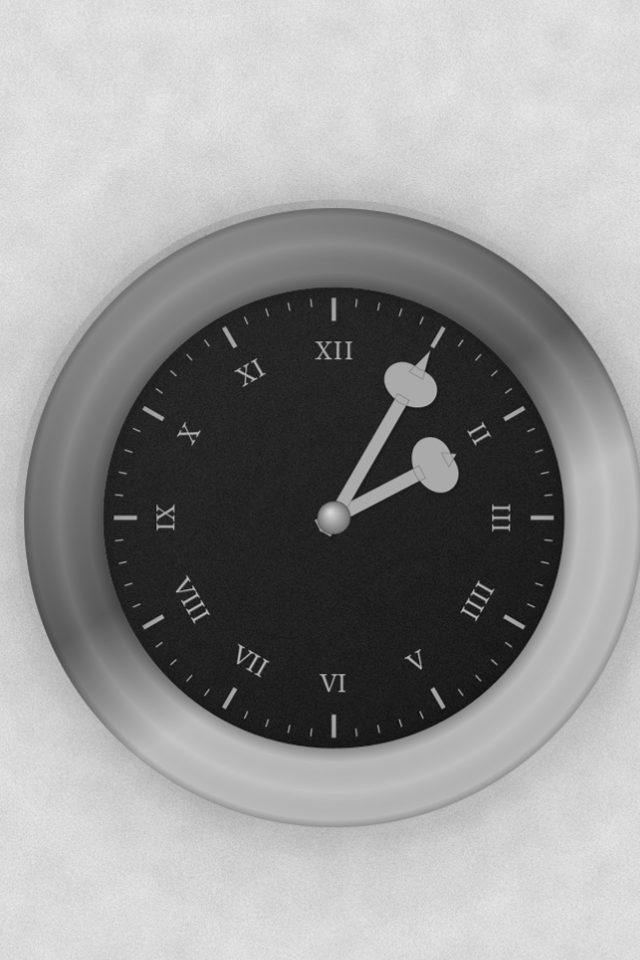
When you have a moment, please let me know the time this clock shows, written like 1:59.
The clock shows 2:05
